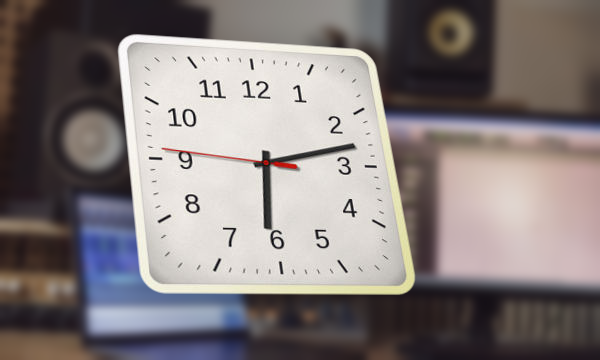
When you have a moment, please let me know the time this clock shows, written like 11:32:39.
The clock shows 6:12:46
